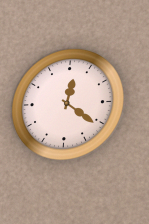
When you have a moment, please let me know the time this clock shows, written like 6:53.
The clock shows 12:21
